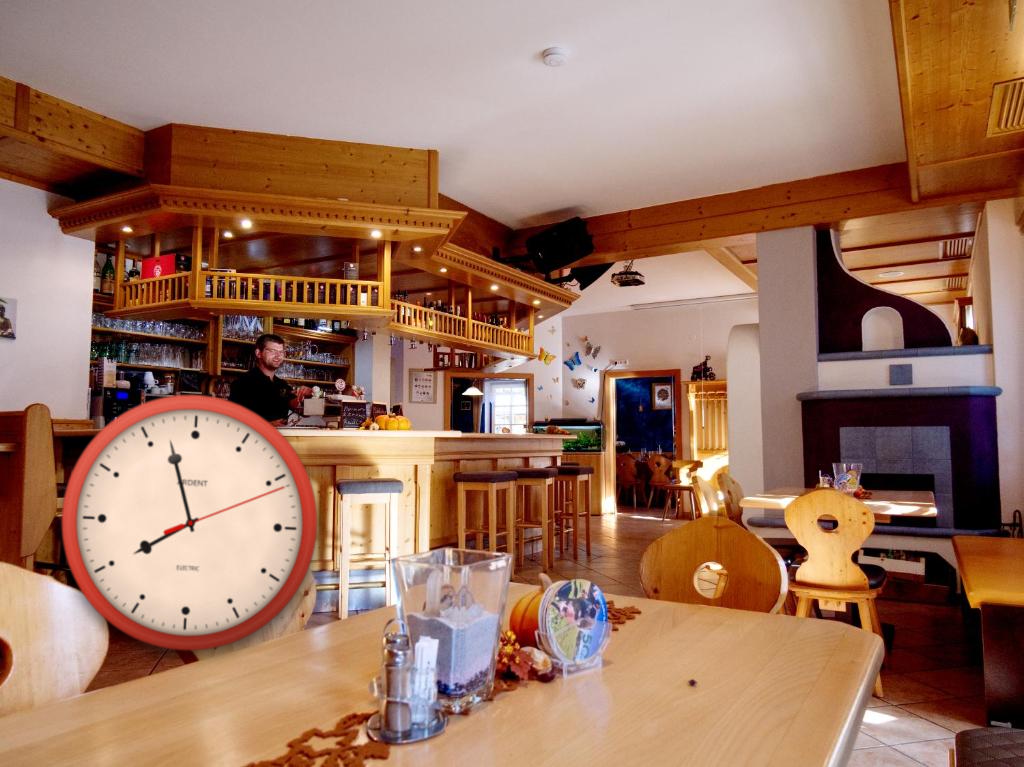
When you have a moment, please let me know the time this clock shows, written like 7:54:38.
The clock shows 7:57:11
